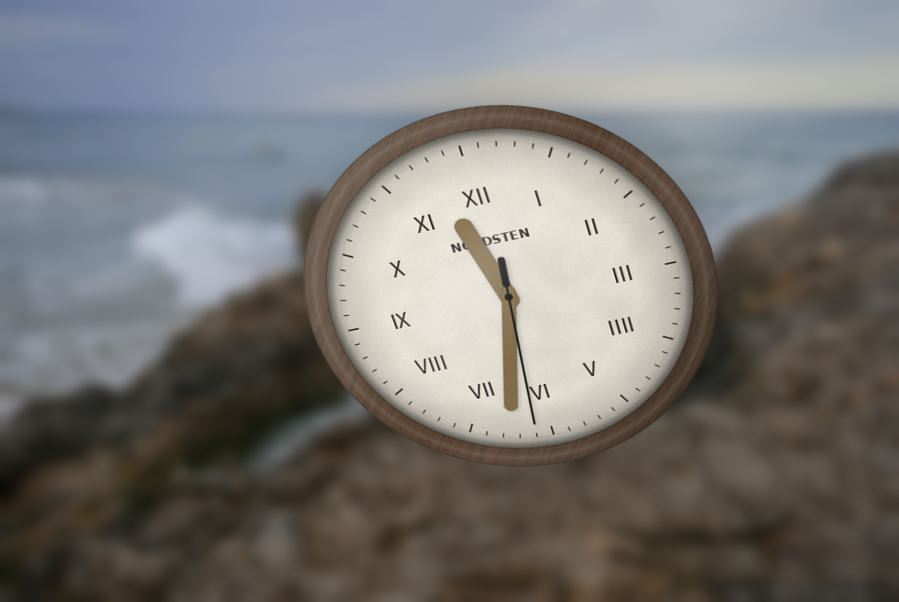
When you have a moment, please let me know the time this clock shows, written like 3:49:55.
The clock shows 11:32:31
